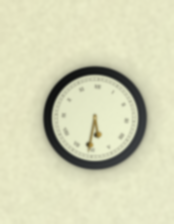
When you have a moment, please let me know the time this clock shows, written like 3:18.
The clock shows 5:31
